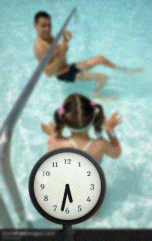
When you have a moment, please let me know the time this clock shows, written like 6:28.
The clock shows 5:32
